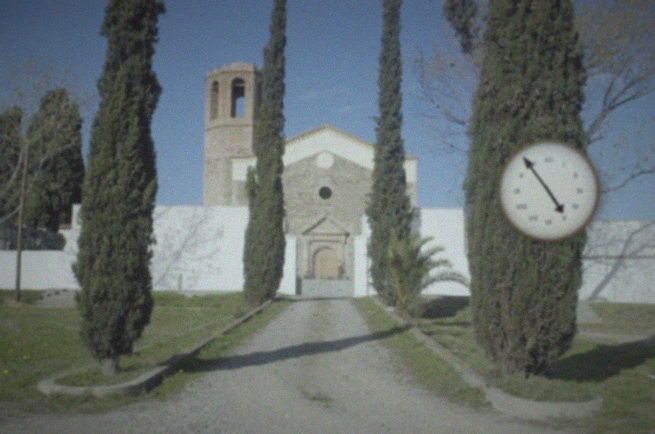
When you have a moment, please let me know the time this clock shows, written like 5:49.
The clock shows 4:54
